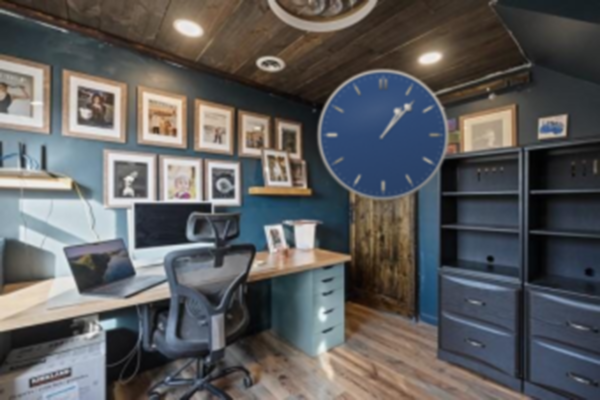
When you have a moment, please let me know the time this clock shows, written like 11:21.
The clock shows 1:07
